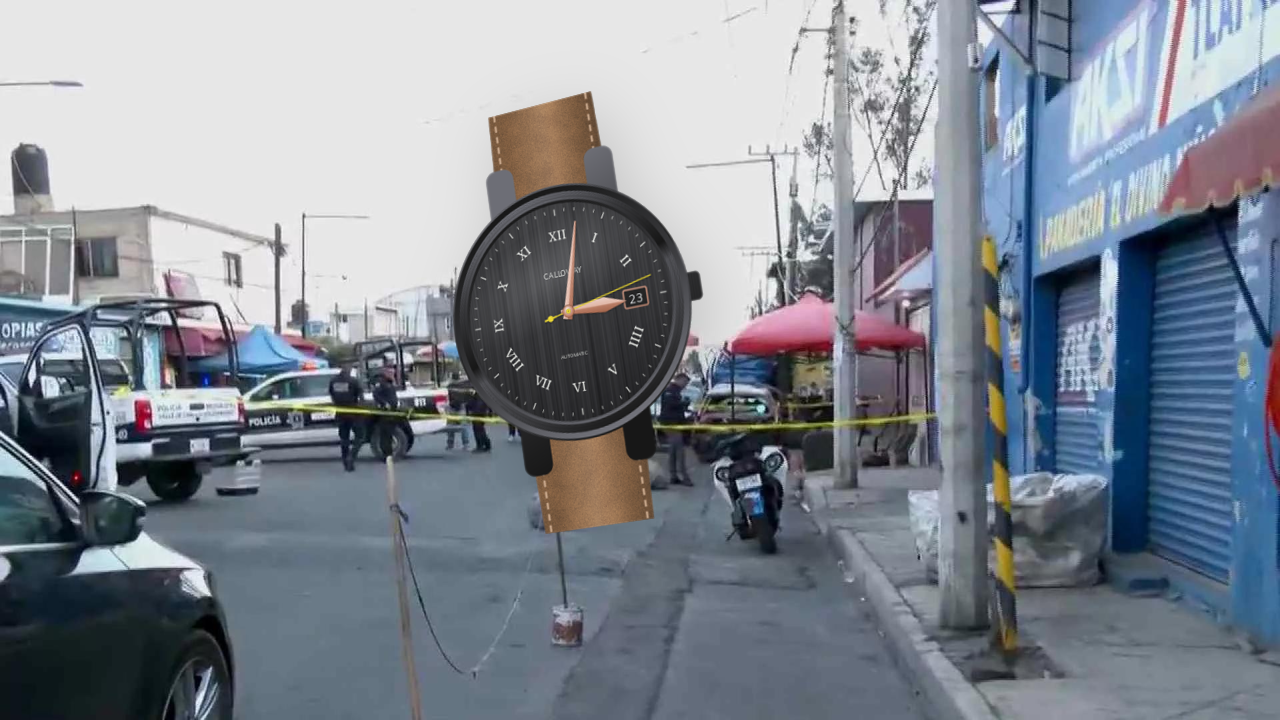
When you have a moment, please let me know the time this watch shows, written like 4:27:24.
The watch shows 3:02:13
